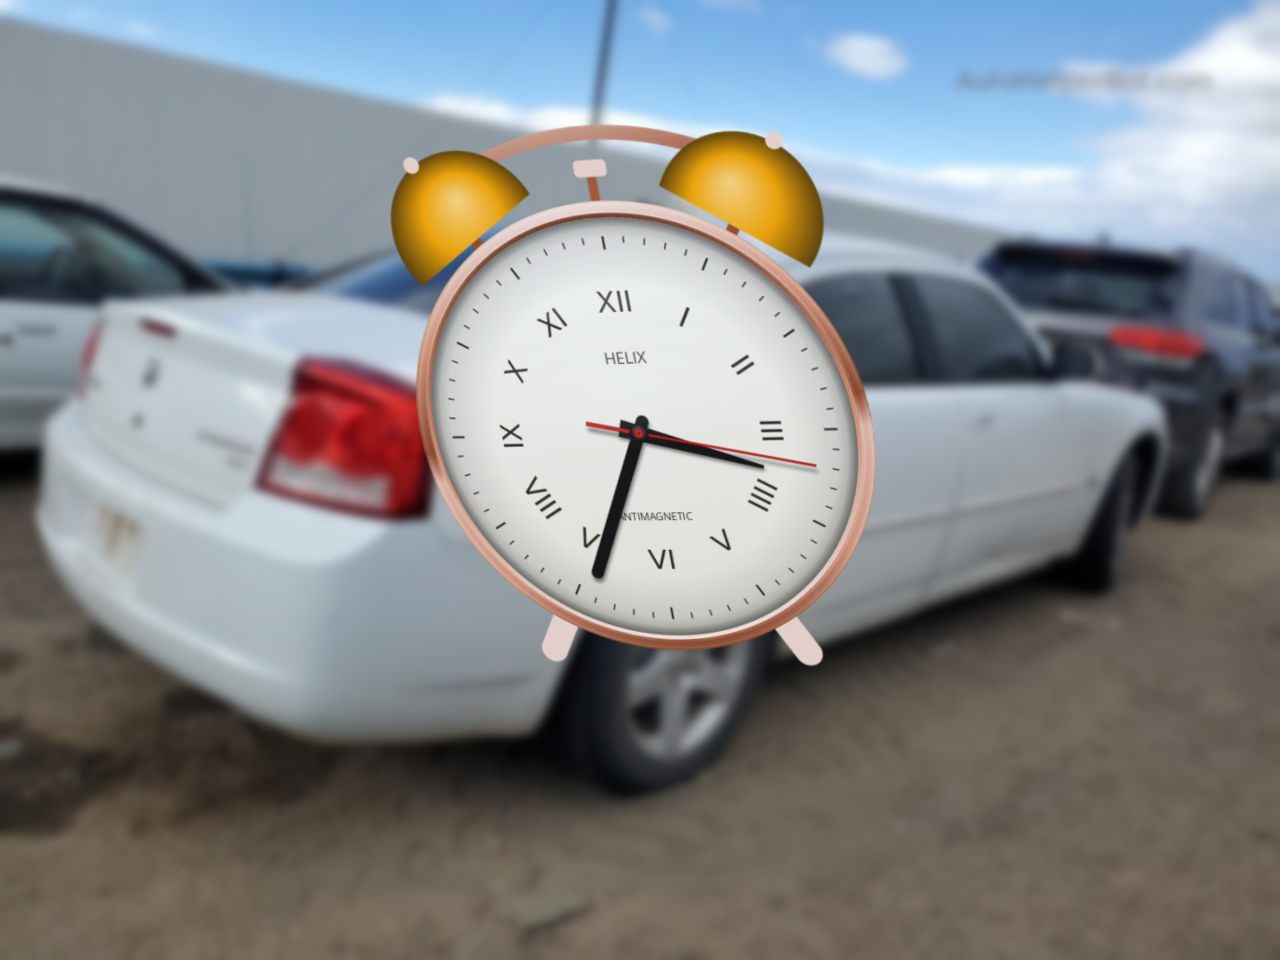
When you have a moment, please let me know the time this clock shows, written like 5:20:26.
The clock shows 3:34:17
